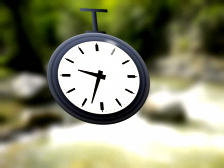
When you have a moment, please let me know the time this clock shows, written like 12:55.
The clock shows 9:33
